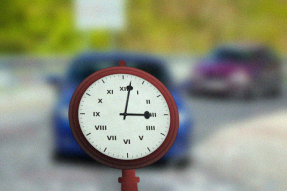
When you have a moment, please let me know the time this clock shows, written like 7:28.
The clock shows 3:02
